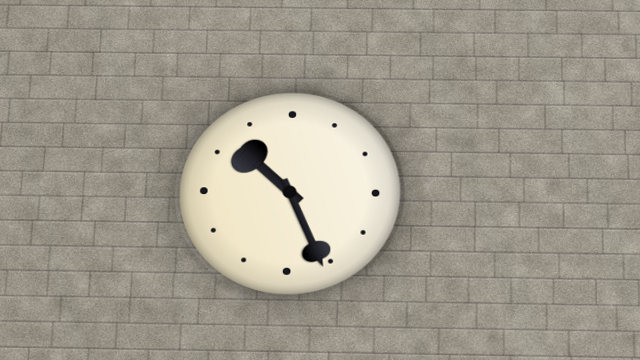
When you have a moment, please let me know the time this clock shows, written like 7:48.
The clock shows 10:26
